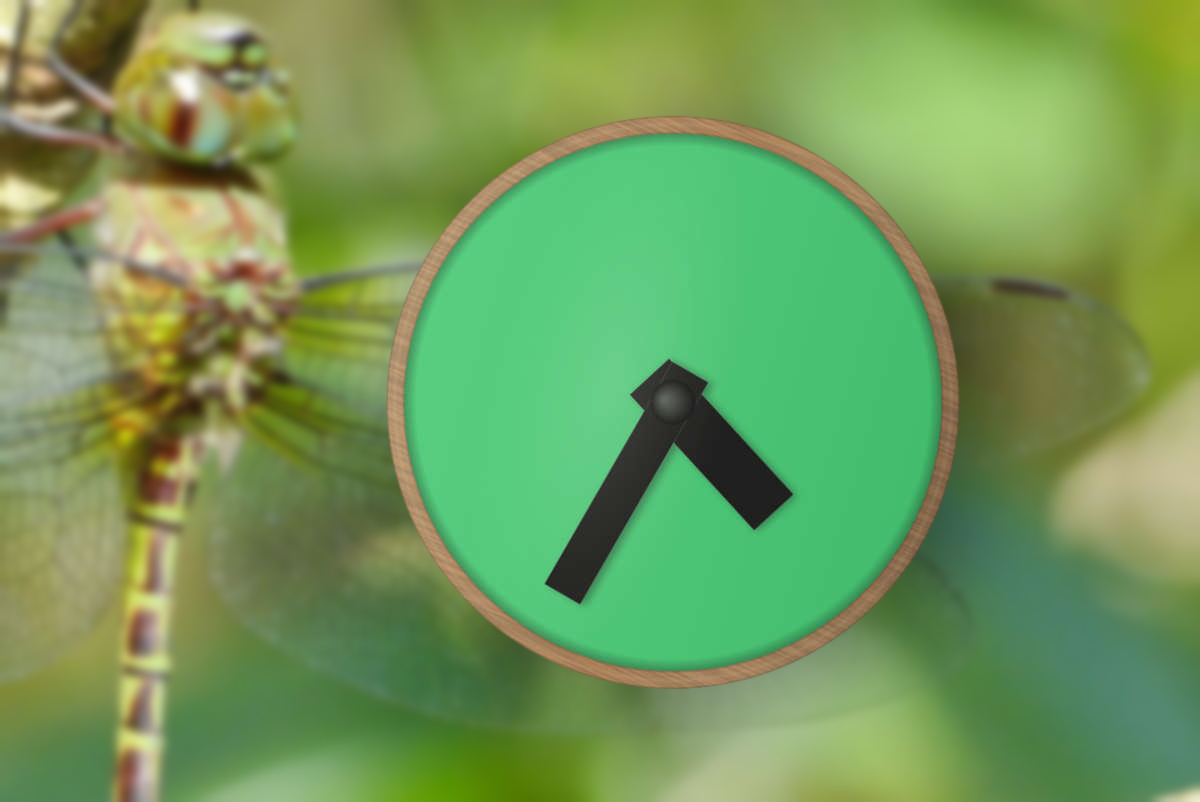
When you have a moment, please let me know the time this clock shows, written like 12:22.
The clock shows 4:35
